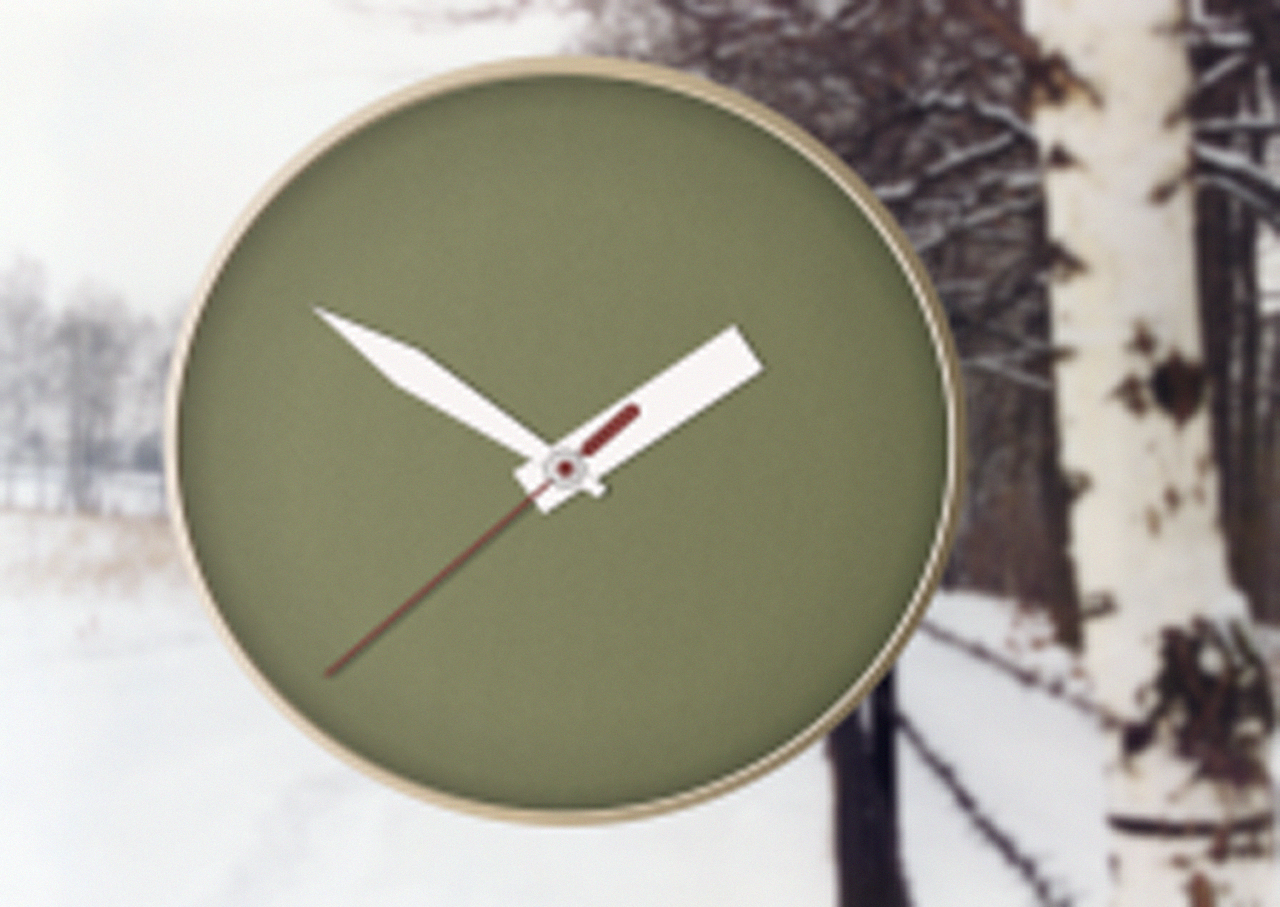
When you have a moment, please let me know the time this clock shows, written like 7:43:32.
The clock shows 1:50:38
